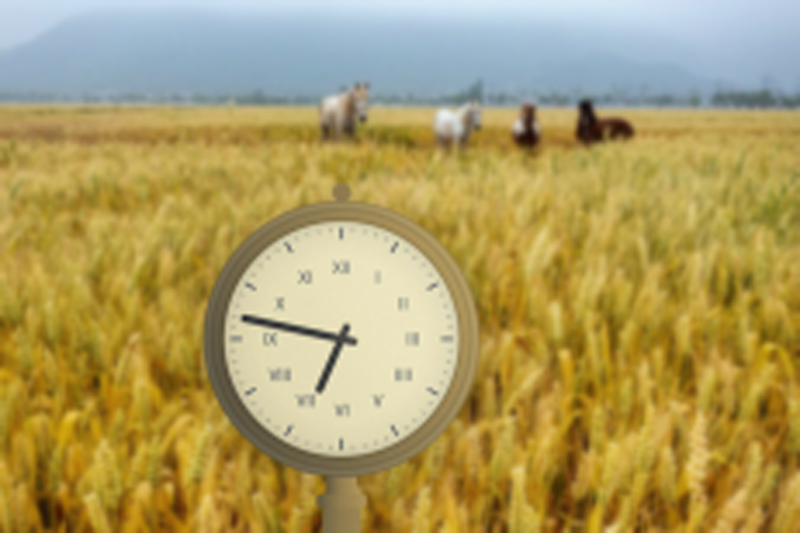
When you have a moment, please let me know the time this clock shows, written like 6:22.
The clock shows 6:47
